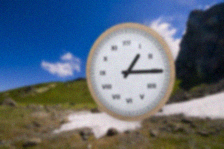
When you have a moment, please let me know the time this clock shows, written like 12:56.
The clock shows 1:15
